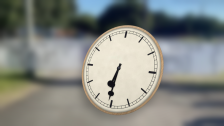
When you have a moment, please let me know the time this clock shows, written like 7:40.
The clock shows 6:31
